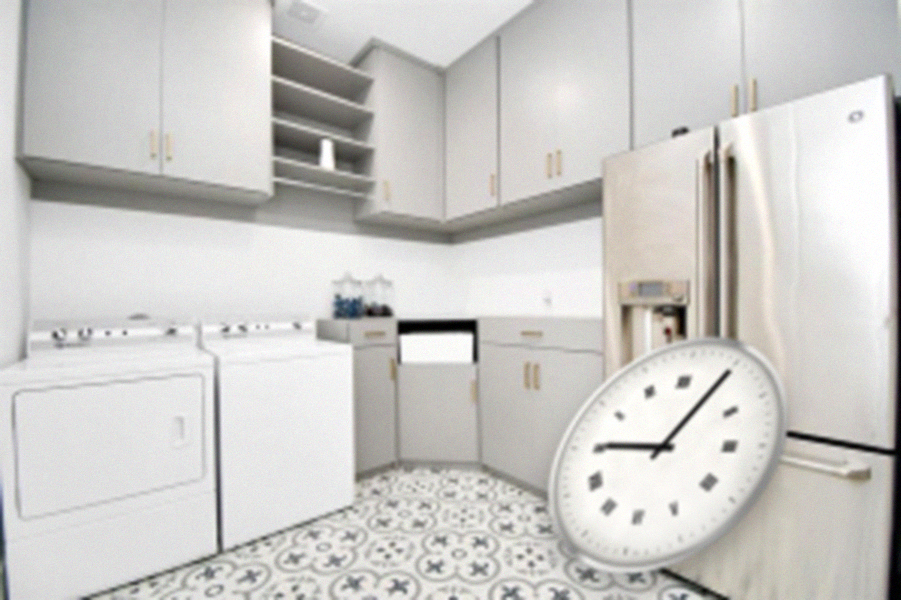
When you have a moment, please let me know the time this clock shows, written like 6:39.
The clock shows 9:05
